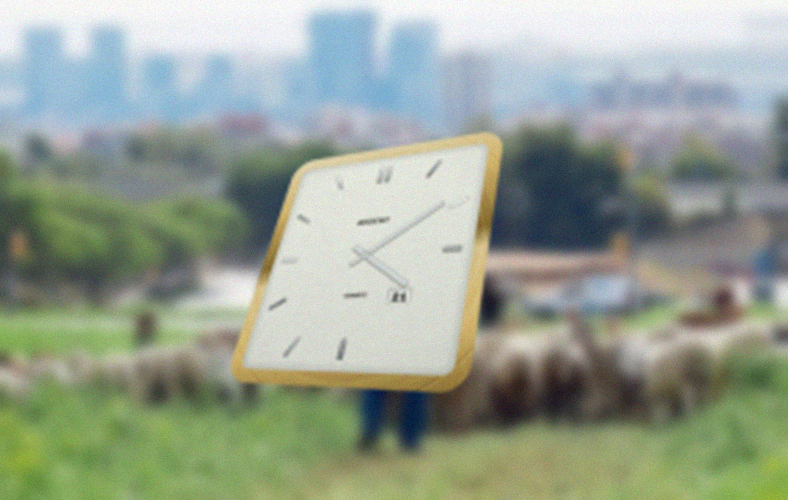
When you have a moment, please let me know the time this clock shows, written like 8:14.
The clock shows 4:09
